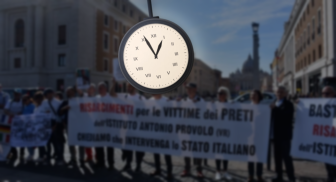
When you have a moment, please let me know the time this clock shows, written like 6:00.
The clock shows 12:56
